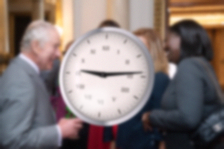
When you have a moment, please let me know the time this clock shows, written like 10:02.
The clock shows 9:14
